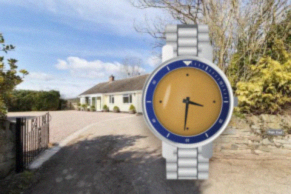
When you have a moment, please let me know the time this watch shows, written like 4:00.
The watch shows 3:31
